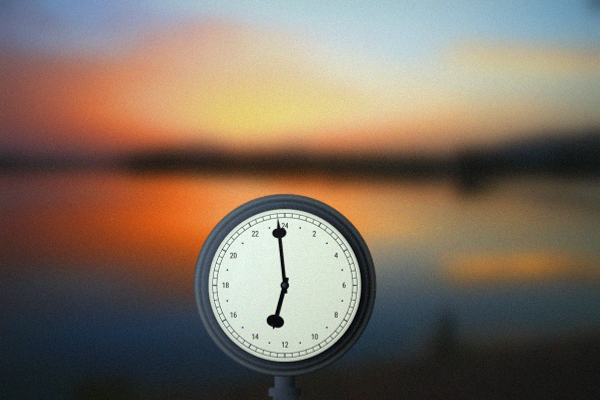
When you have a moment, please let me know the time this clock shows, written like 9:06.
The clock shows 12:59
